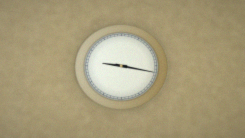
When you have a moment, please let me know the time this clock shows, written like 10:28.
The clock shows 9:17
